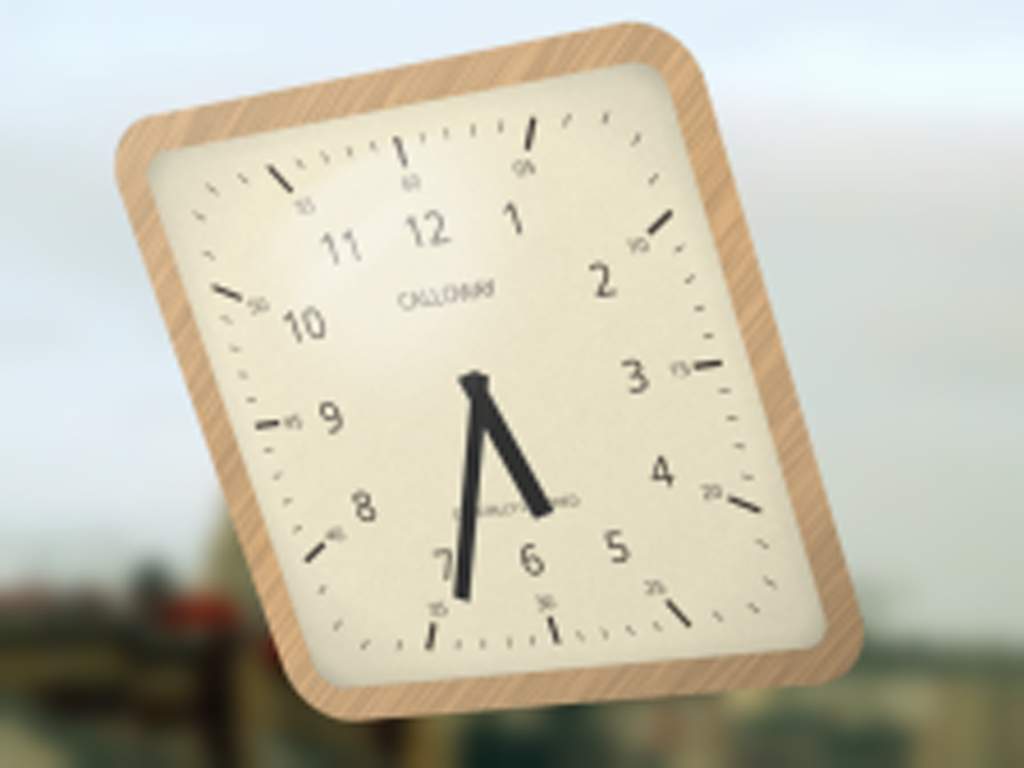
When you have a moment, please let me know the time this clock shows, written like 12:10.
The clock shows 5:34
